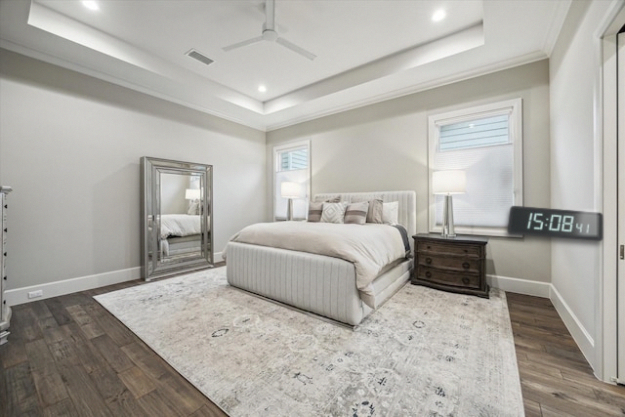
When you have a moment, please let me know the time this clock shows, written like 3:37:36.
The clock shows 15:08:41
